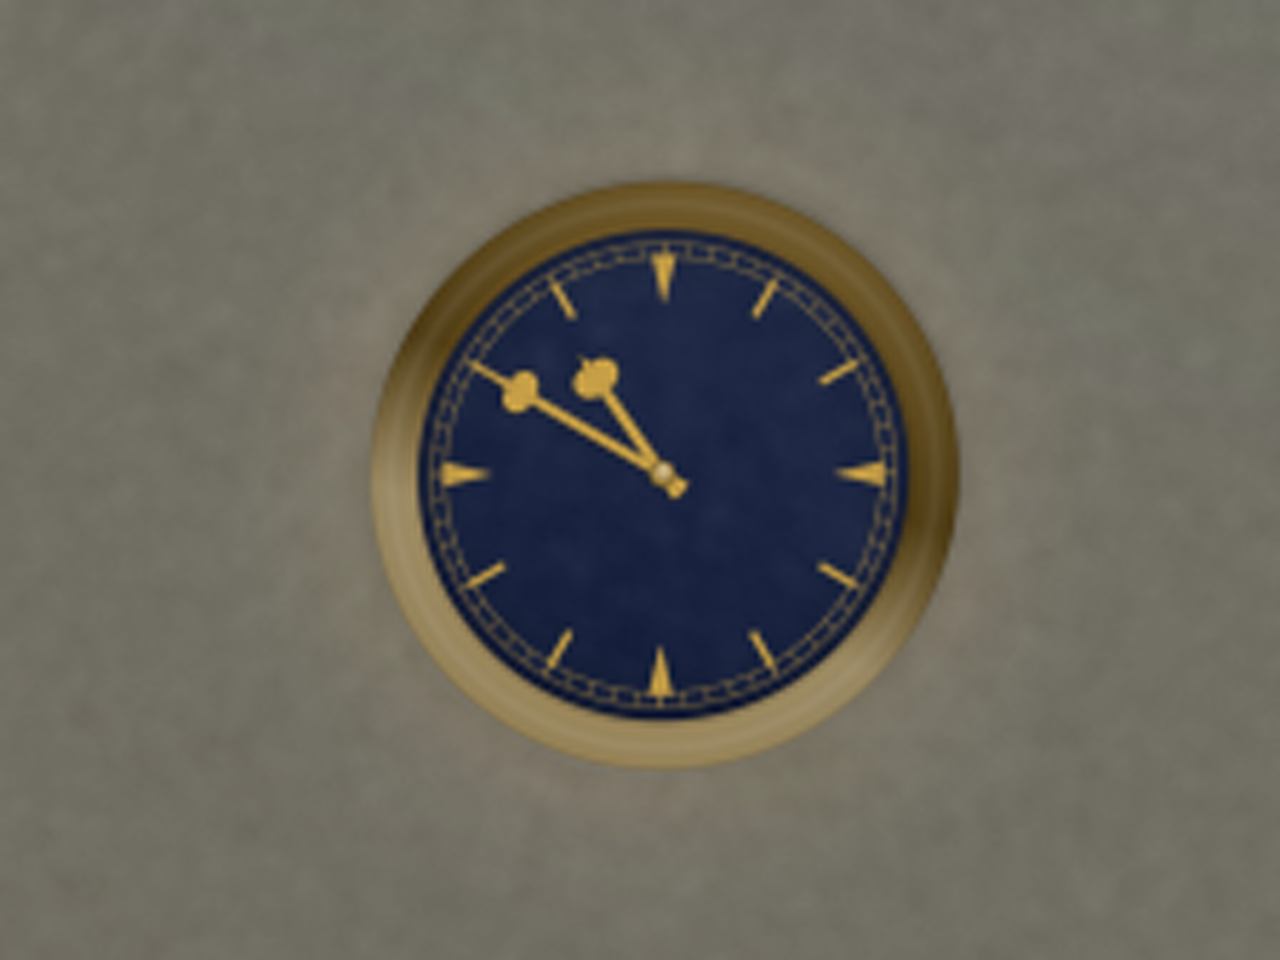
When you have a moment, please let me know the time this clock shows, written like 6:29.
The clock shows 10:50
